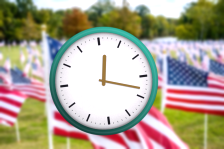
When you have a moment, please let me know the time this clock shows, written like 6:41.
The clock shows 12:18
